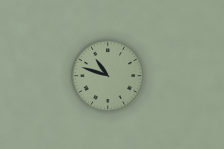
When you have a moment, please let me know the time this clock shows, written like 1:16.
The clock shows 10:48
